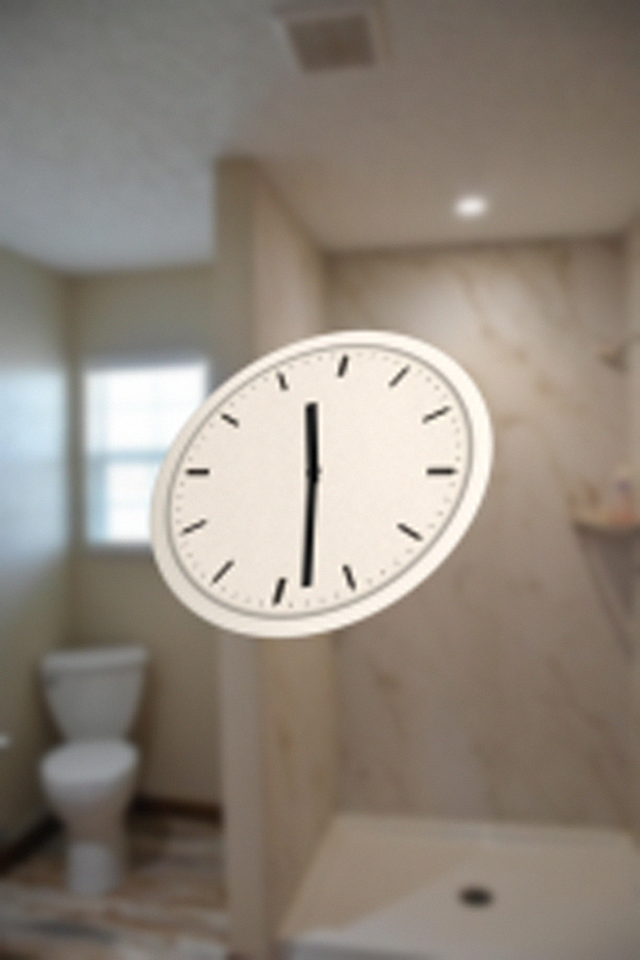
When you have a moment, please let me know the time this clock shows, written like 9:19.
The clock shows 11:28
